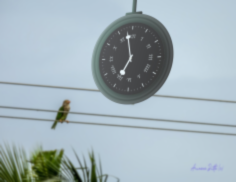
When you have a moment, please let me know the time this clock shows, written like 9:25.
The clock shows 6:58
